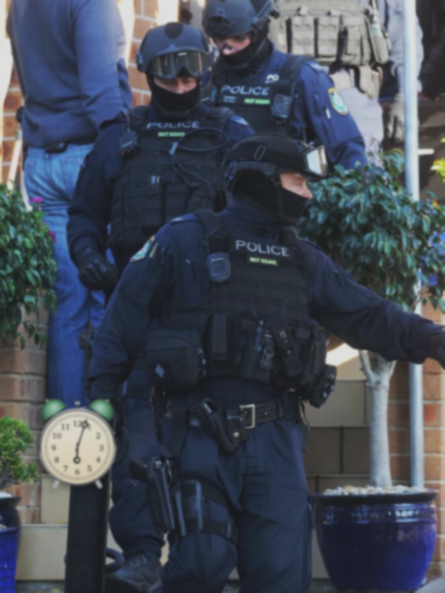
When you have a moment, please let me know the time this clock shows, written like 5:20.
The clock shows 6:03
